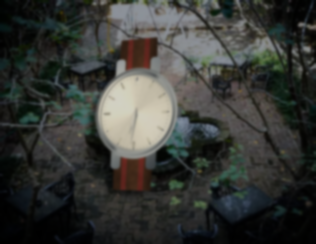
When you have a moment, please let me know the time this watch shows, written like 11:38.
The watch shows 6:31
